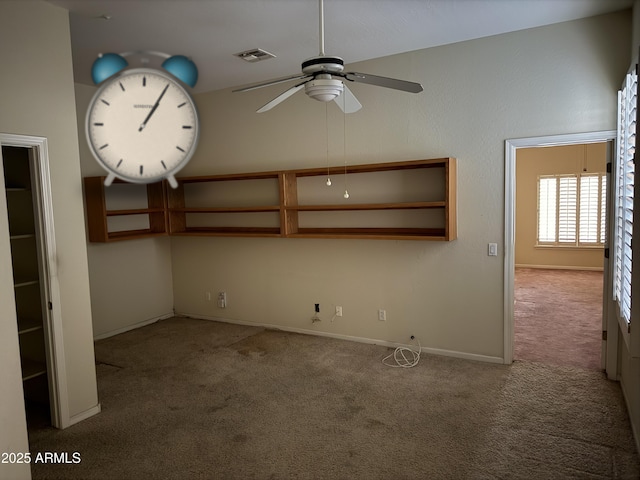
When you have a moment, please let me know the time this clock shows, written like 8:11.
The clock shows 1:05
